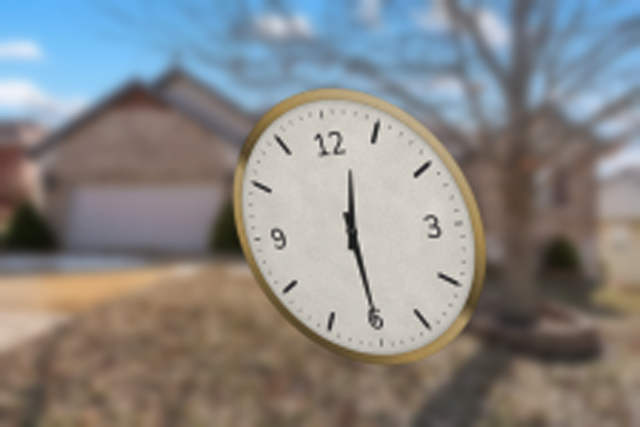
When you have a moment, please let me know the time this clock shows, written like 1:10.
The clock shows 12:30
